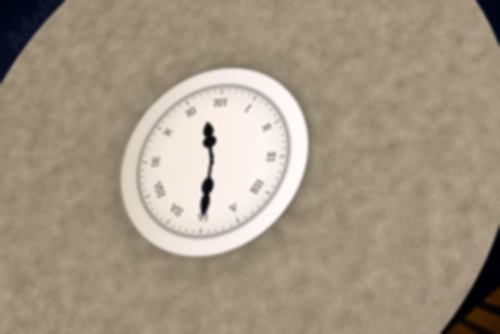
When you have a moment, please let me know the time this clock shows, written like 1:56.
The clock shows 11:30
